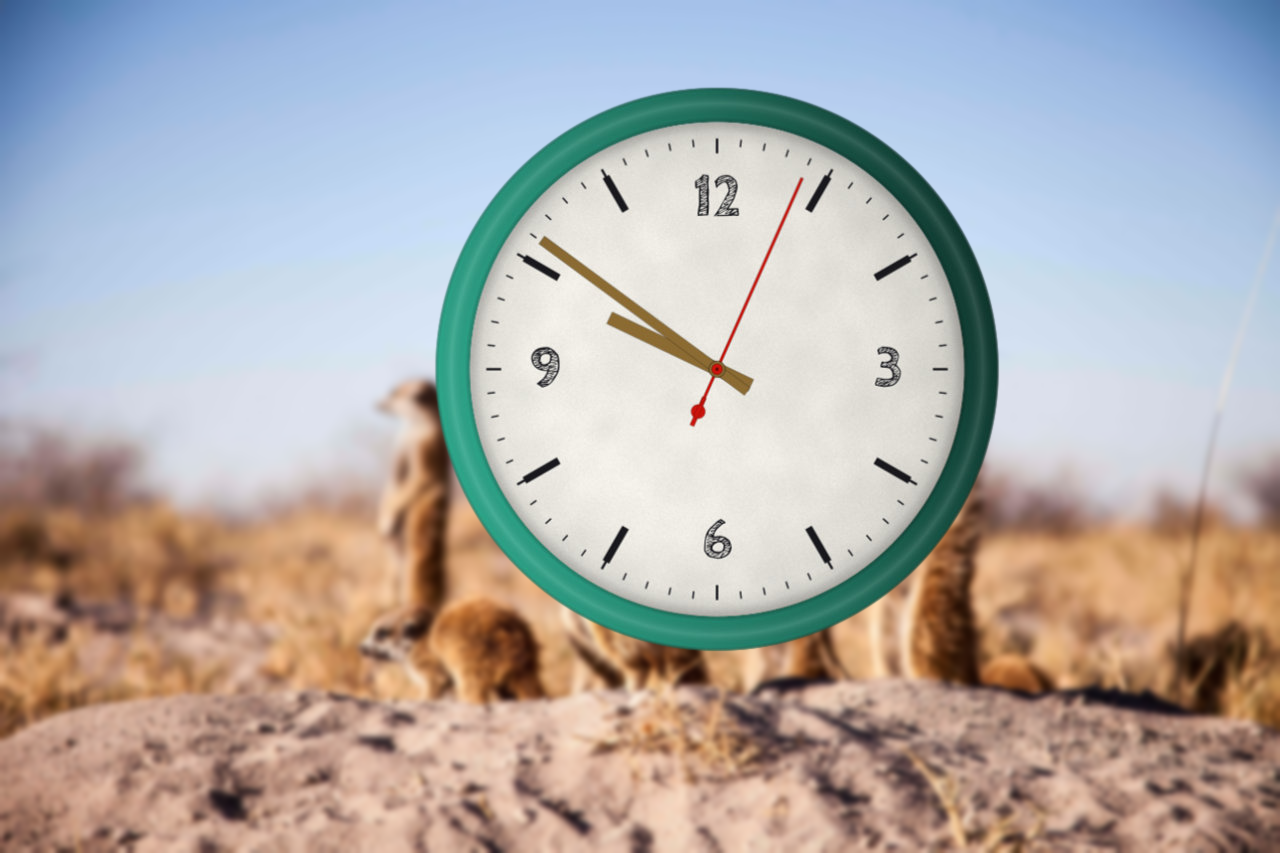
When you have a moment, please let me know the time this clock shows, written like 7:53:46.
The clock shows 9:51:04
